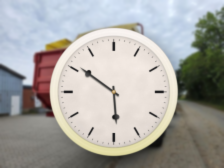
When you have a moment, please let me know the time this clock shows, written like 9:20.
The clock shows 5:51
